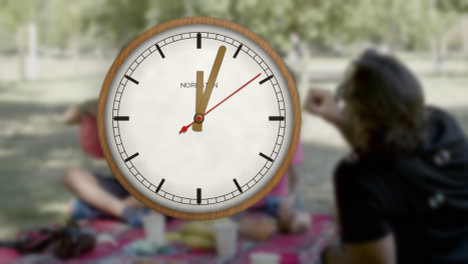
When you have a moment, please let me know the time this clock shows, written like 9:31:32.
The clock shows 12:03:09
